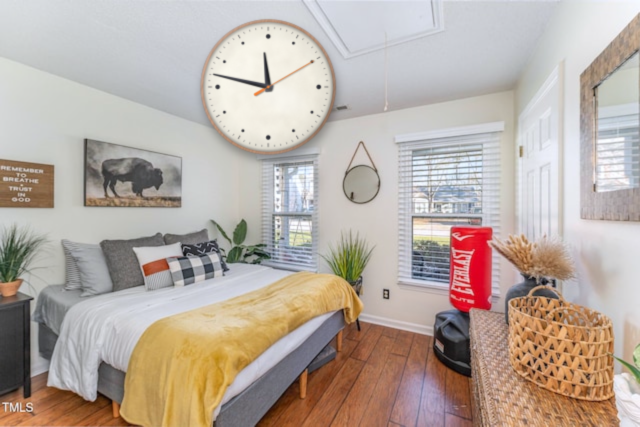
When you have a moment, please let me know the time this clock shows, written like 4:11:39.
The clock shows 11:47:10
